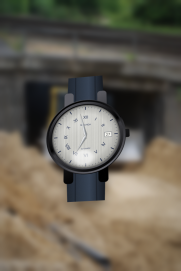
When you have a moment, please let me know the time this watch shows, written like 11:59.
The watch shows 6:58
